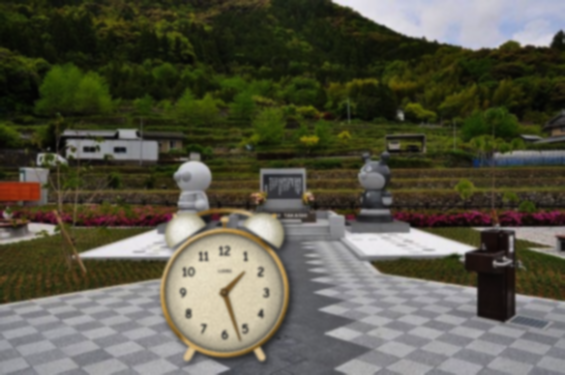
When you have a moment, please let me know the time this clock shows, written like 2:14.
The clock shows 1:27
